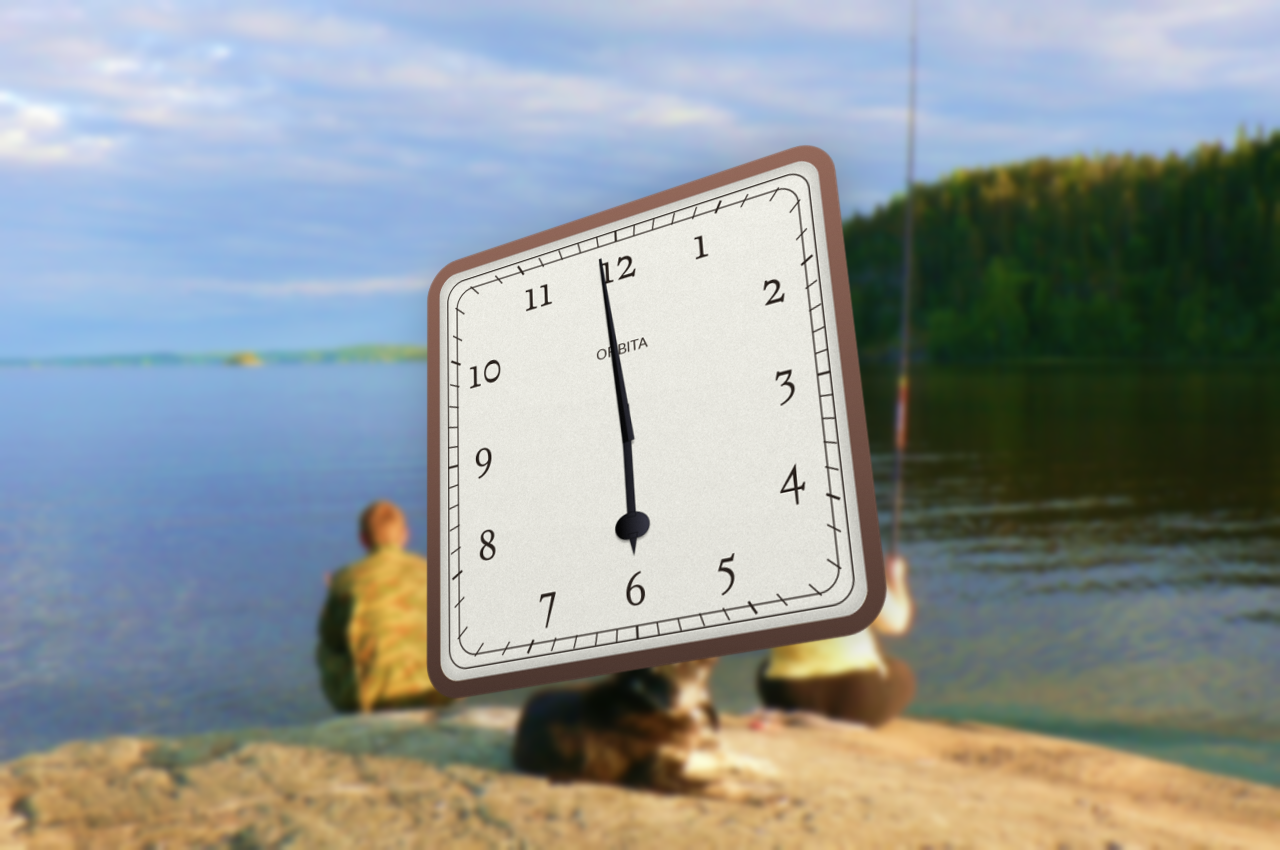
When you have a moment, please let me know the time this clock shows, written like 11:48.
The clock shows 5:59
